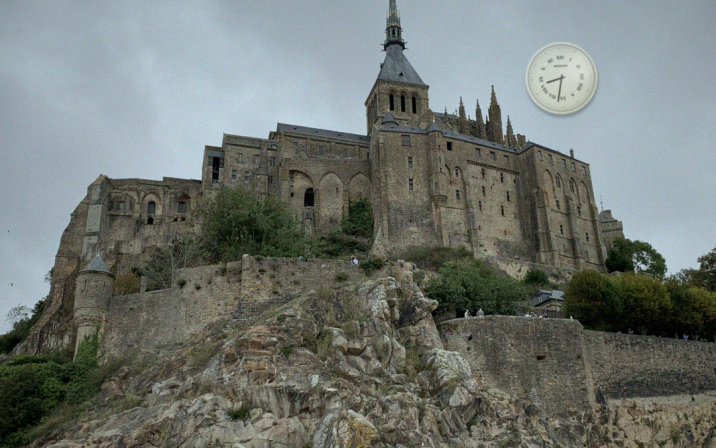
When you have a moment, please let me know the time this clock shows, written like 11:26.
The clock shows 8:32
